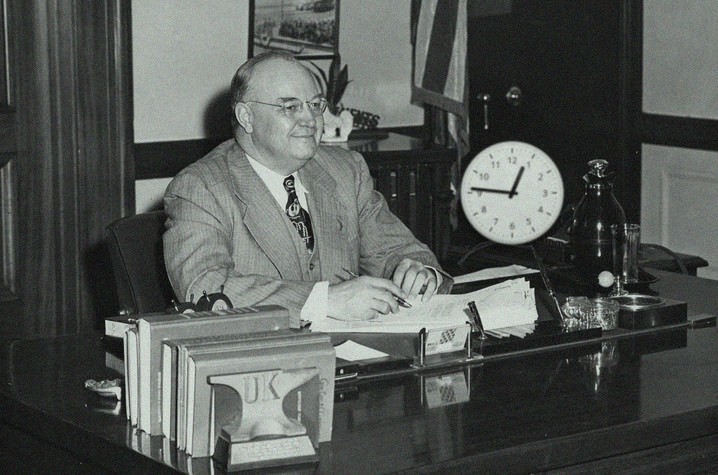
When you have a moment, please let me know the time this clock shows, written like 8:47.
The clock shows 12:46
